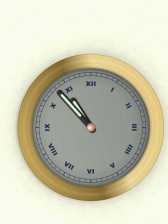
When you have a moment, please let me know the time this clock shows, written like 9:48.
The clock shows 10:53
